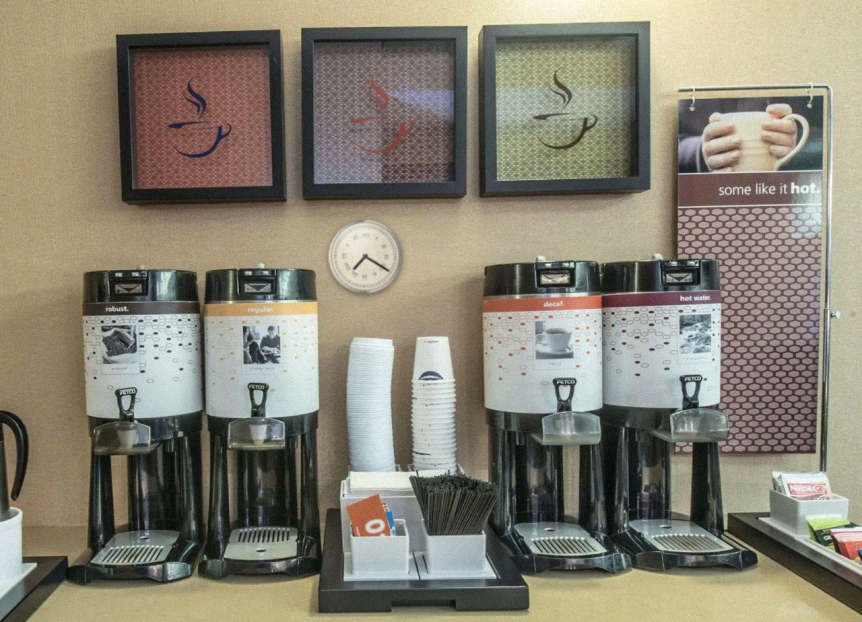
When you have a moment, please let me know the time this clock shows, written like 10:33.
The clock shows 7:20
